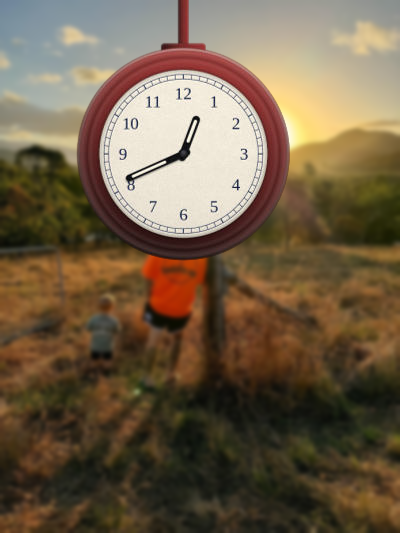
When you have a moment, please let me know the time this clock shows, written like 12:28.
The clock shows 12:41
